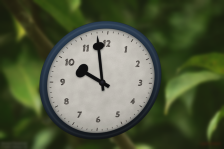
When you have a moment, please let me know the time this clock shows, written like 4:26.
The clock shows 9:58
